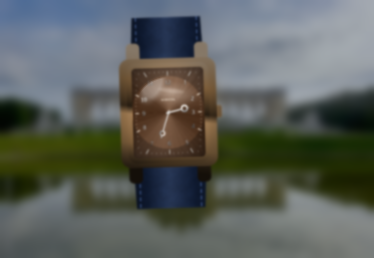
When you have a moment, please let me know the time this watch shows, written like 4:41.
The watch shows 2:33
